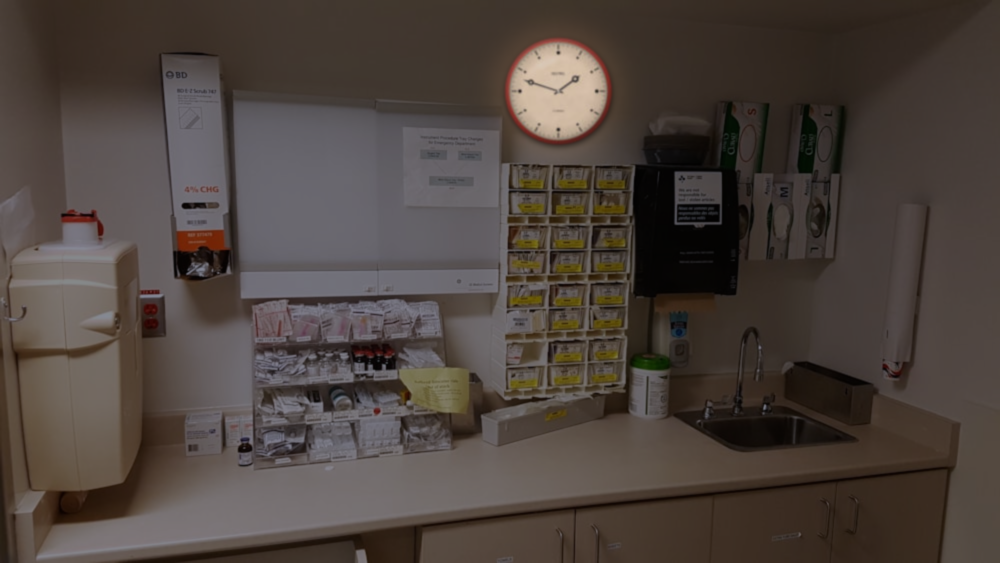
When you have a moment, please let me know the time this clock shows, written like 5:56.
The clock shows 1:48
